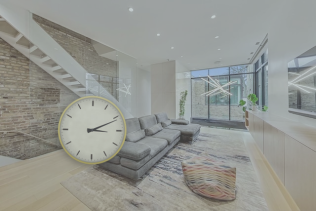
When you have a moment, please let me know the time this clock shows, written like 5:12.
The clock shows 3:11
